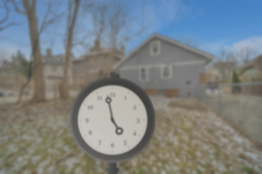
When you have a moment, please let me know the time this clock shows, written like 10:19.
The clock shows 4:58
